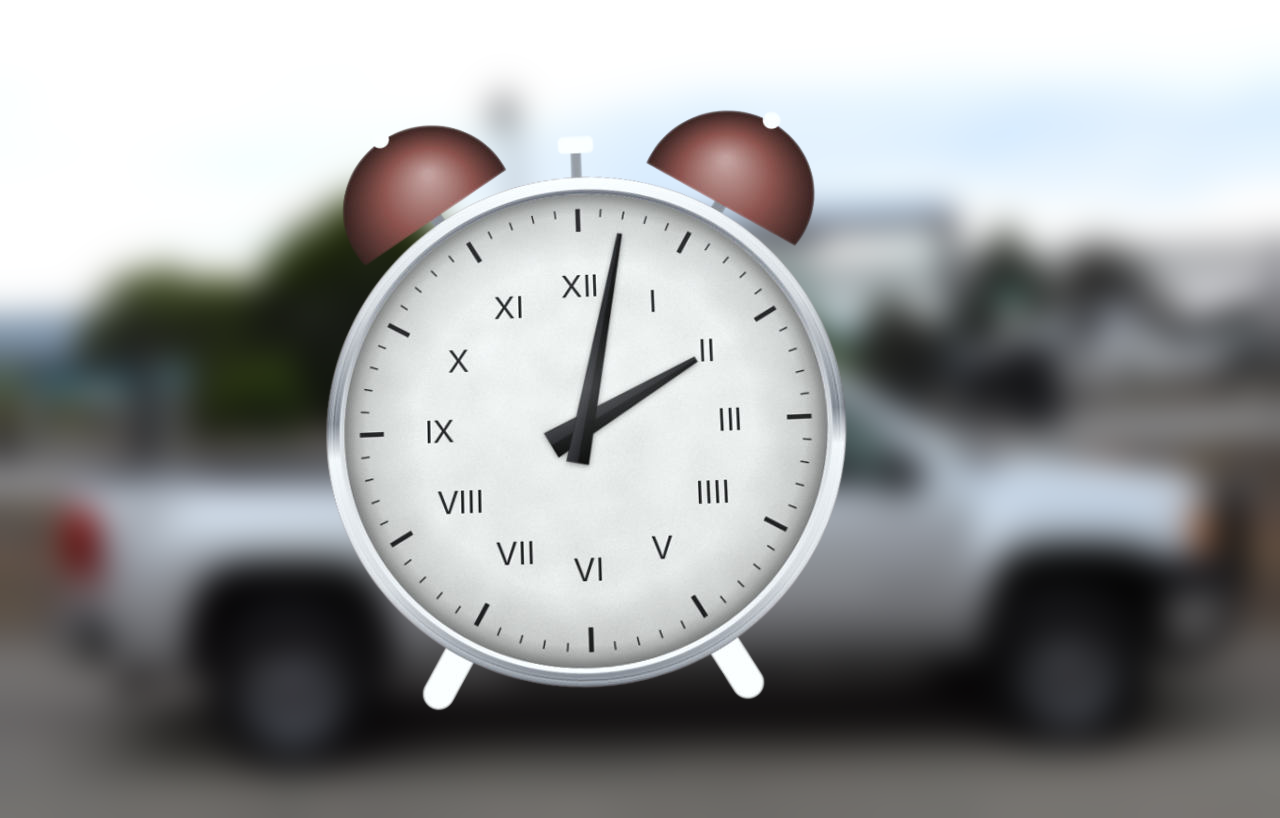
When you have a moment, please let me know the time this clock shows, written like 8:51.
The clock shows 2:02
